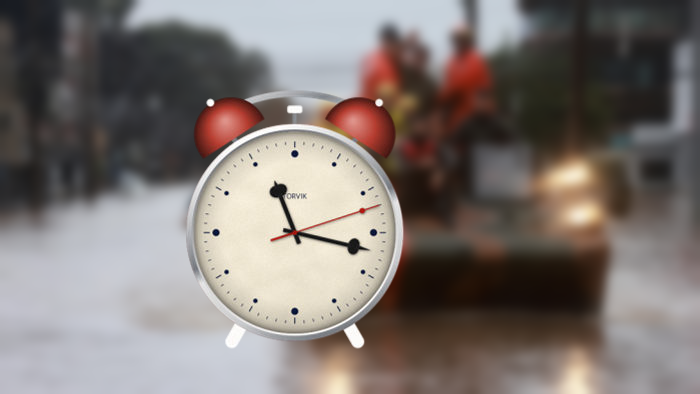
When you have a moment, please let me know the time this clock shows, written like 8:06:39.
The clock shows 11:17:12
